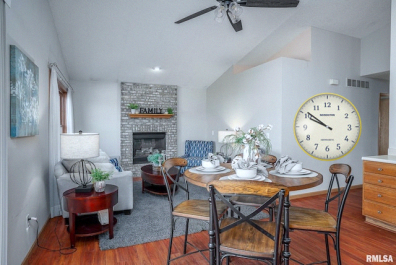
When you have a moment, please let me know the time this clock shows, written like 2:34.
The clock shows 9:51
